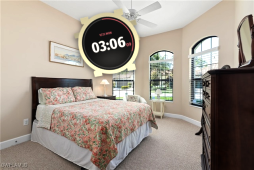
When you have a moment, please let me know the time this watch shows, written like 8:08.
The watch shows 3:06
